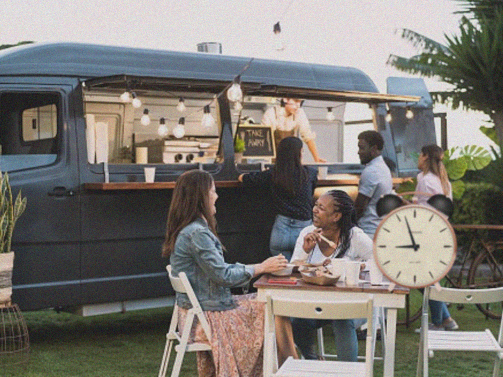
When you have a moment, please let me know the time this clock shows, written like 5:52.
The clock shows 8:57
